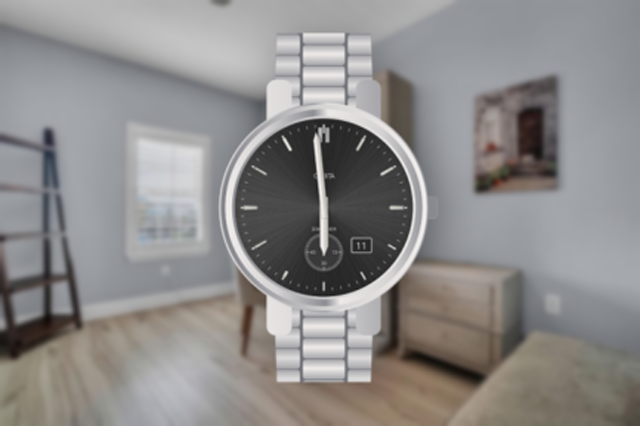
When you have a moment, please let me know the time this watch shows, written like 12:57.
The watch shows 5:59
